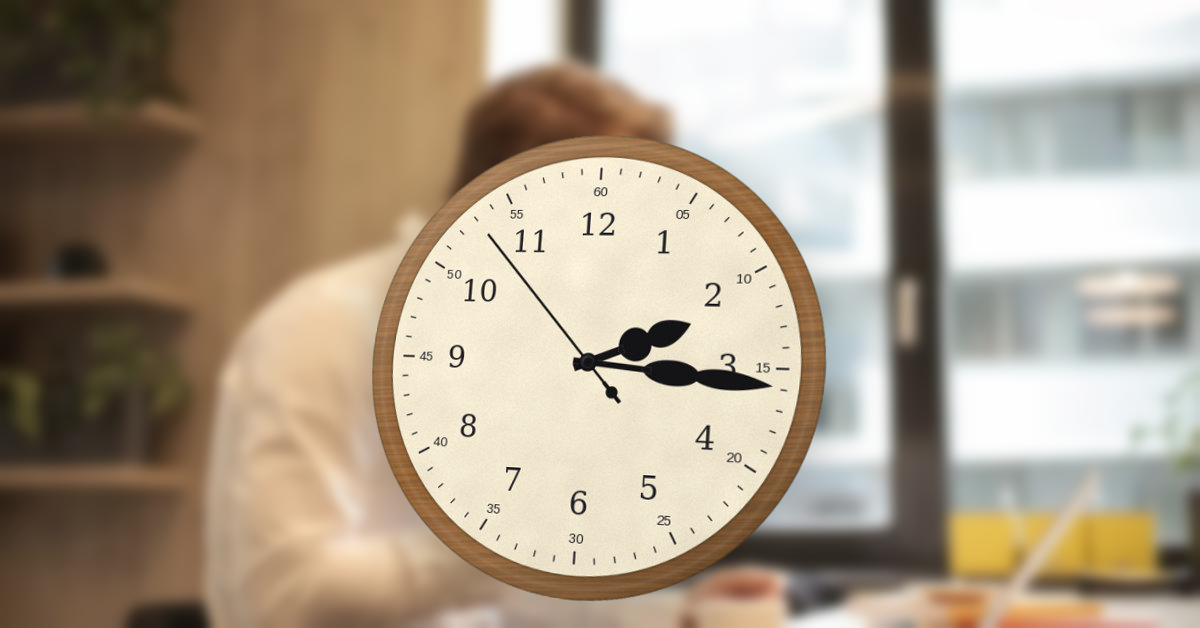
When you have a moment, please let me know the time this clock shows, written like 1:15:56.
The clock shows 2:15:53
